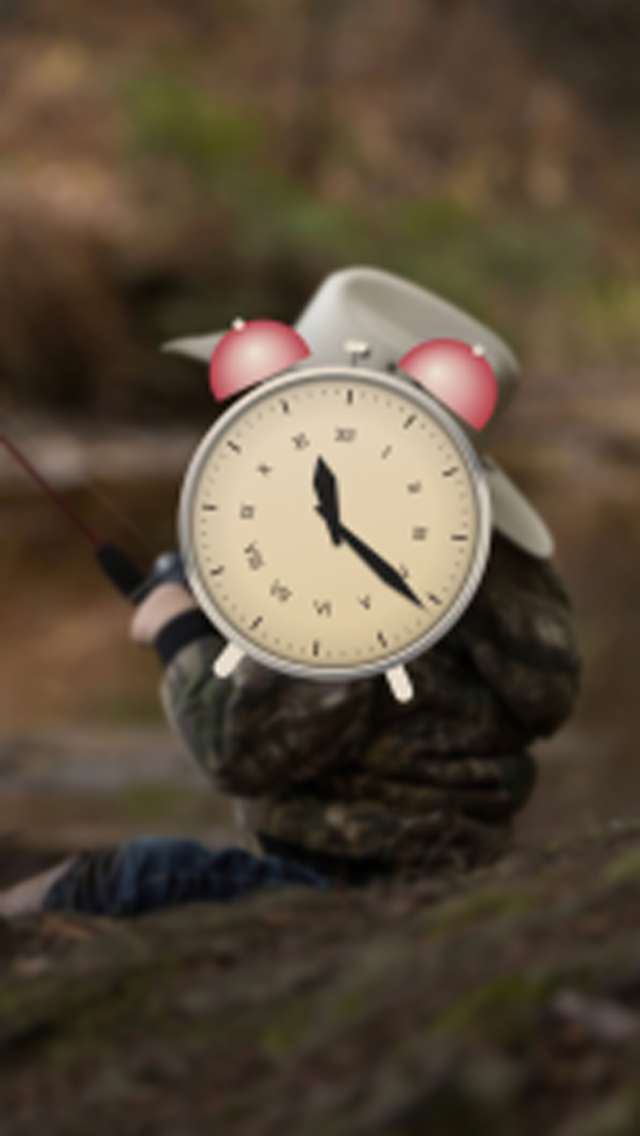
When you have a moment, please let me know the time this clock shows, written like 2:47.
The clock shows 11:21
